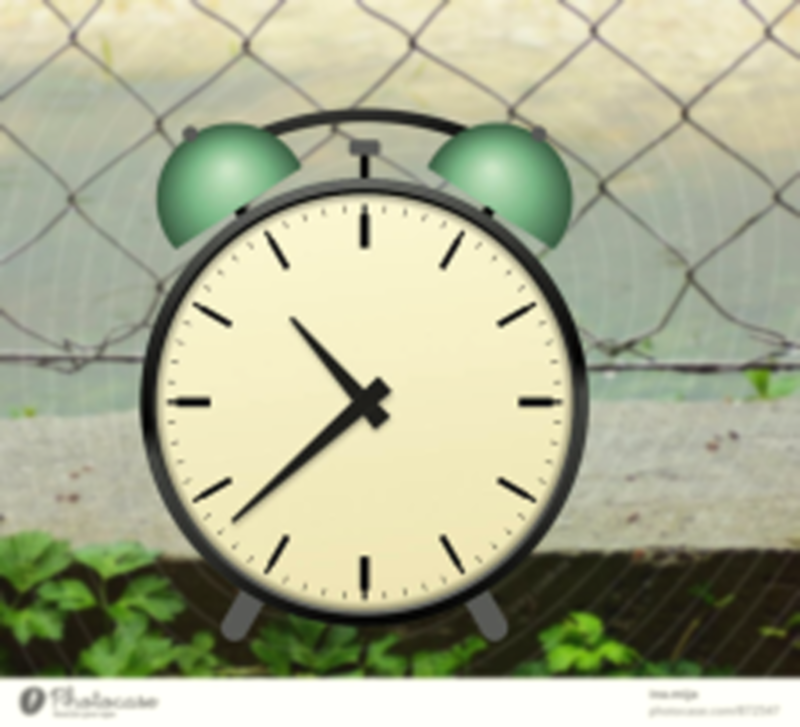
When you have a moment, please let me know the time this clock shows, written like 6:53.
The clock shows 10:38
